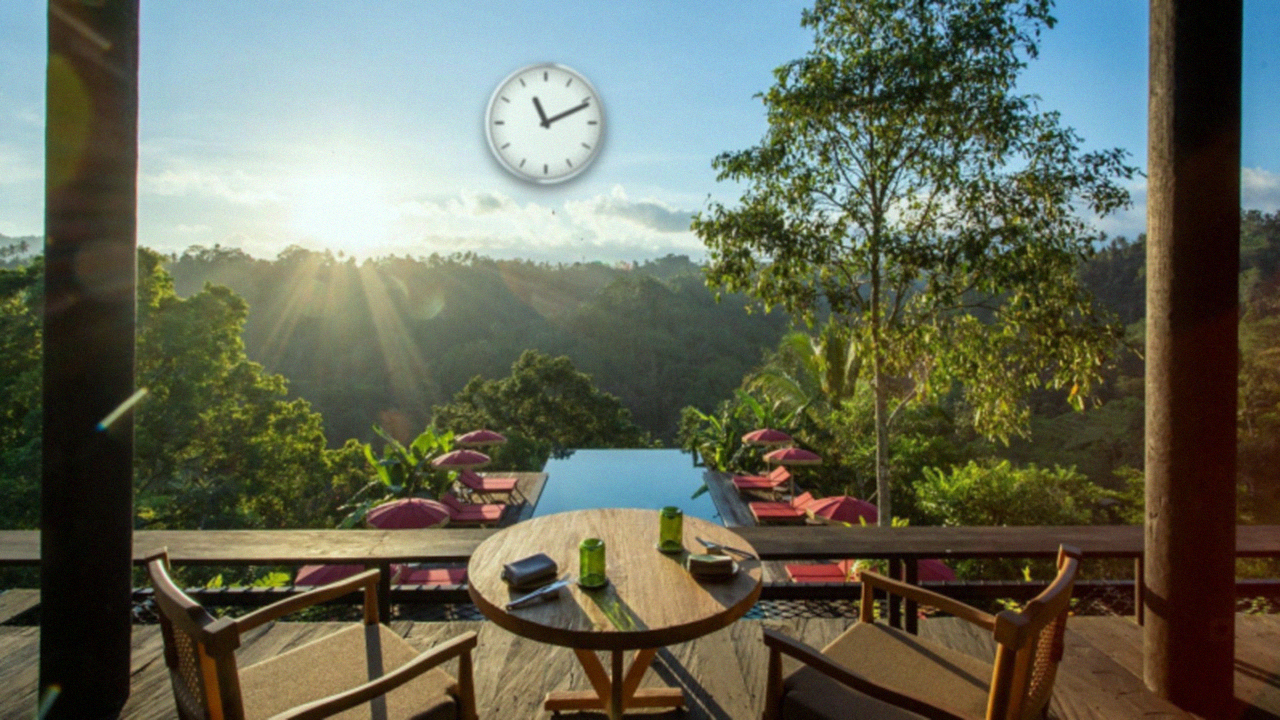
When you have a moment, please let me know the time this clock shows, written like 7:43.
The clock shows 11:11
